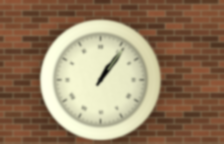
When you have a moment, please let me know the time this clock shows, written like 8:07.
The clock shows 1:06
